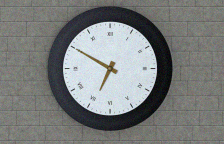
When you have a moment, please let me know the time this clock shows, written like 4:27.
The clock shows 6:50
